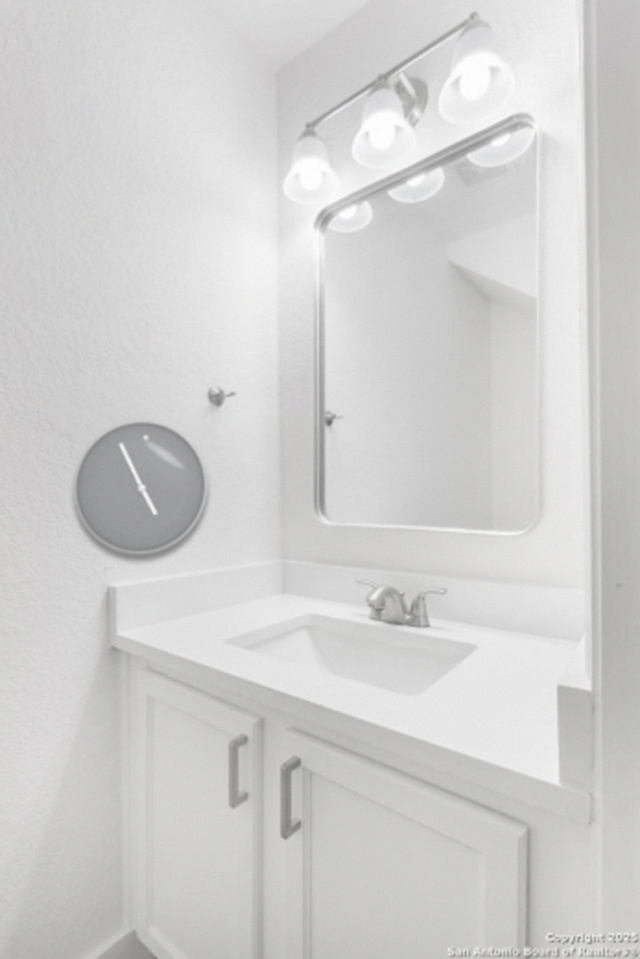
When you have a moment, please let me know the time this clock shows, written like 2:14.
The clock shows 4:55
